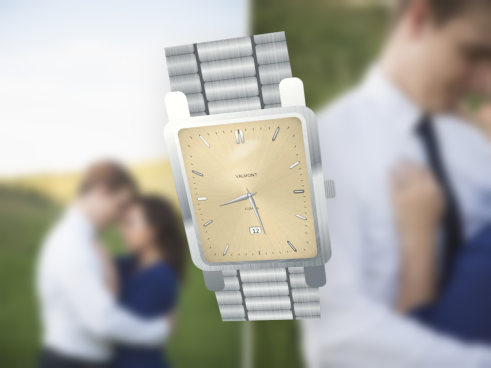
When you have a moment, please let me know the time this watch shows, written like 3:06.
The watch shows 8:28
